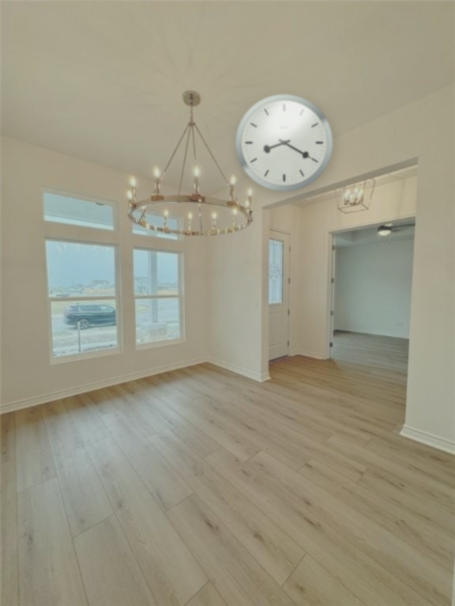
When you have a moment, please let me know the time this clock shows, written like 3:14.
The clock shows 8:20
